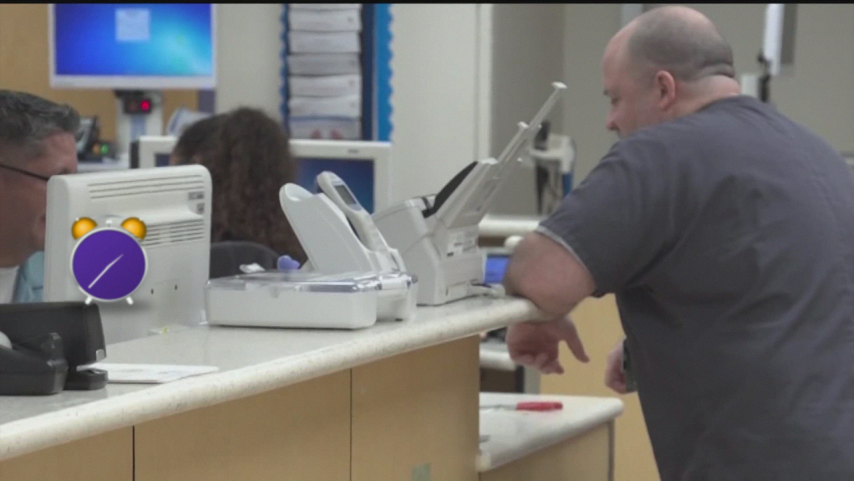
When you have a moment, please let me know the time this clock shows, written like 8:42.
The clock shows 1:37
